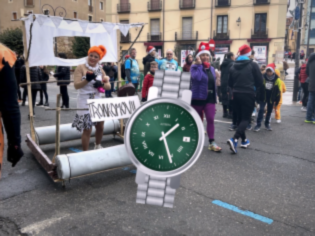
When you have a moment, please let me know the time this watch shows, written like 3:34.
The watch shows 1:26
